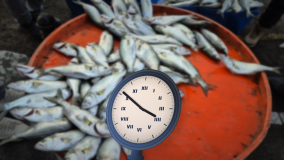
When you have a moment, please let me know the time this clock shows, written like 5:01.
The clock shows 3:51
